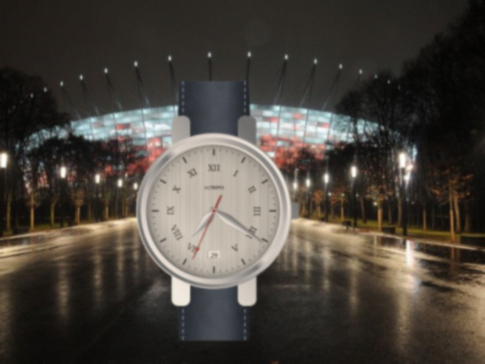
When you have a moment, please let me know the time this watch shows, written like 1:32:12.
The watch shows 7:20:34
